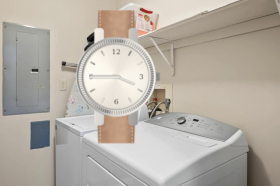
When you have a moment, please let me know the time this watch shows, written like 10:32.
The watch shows 3:45
